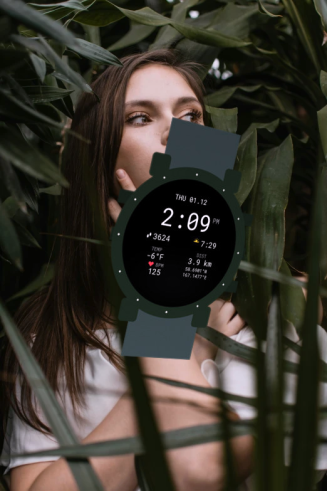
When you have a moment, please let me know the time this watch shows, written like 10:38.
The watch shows 2:09
